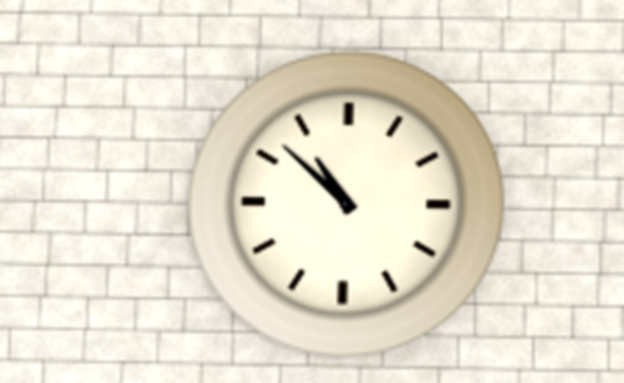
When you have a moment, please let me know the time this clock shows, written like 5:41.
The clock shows 10:52
